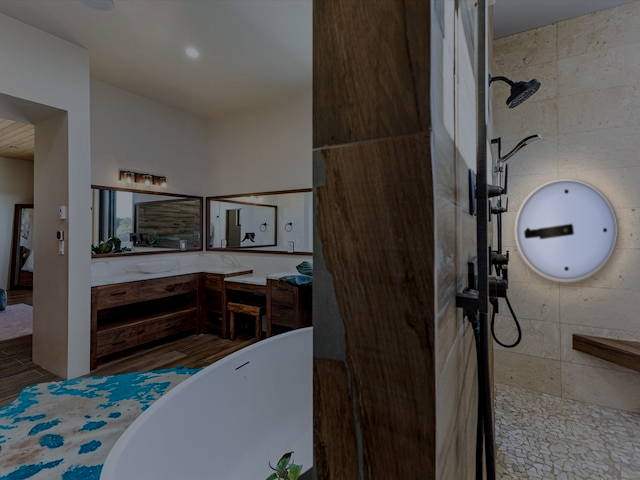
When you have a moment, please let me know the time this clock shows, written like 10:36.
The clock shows 8:44
